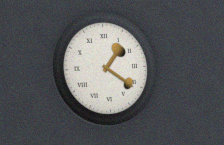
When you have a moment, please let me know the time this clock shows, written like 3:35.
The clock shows 1:21
